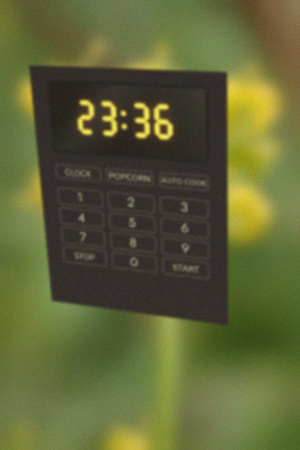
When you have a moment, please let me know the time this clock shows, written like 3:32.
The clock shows 23:36
